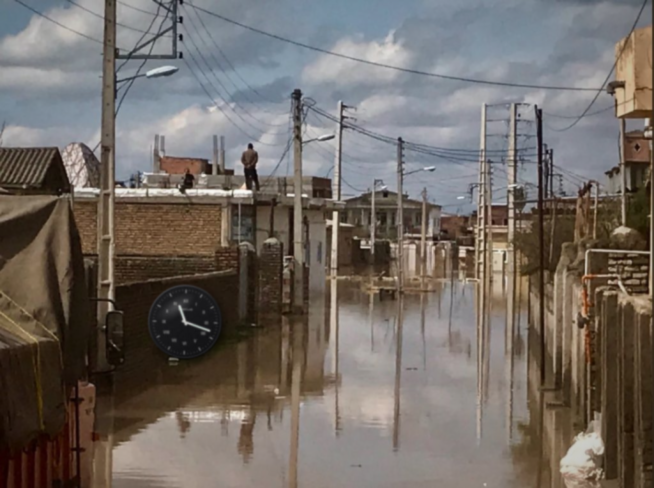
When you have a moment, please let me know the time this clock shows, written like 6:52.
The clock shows 11:18
